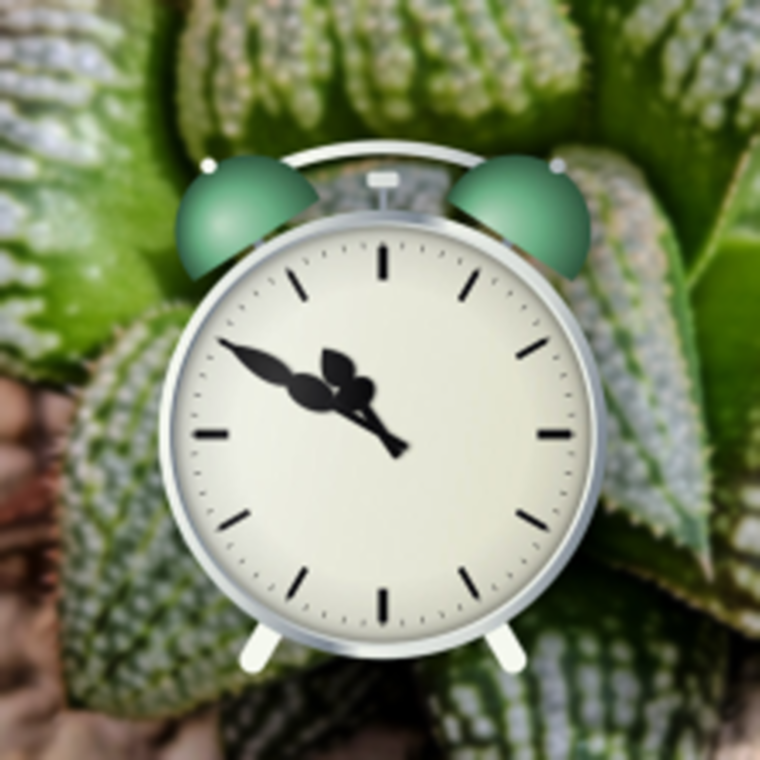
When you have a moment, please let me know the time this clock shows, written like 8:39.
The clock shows 10:50
